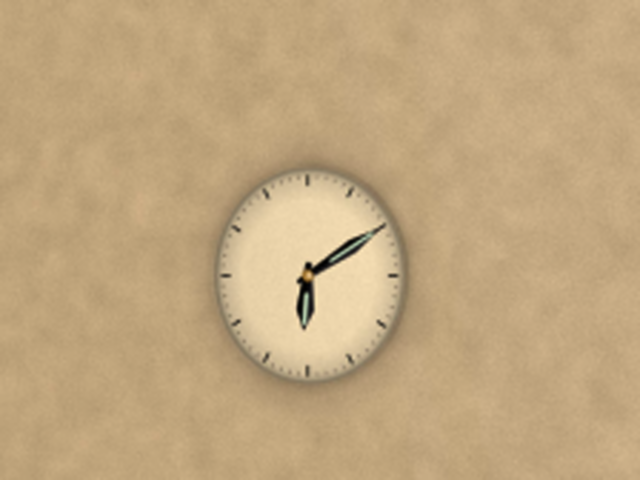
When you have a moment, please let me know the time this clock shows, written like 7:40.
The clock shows 6:10
